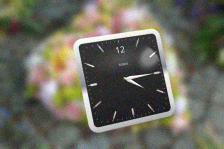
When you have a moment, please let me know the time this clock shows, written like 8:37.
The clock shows 4:15
